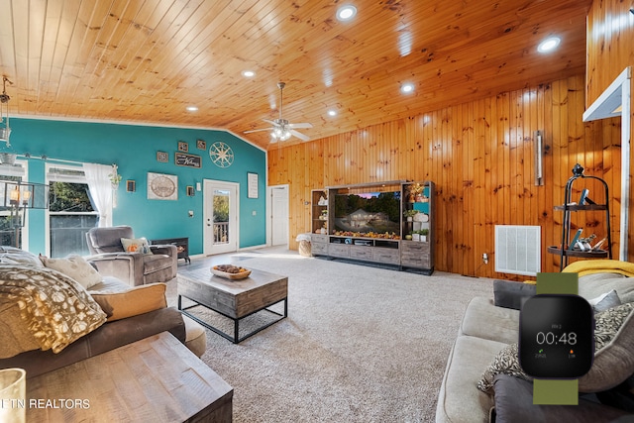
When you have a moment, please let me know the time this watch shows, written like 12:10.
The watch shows 0:48
